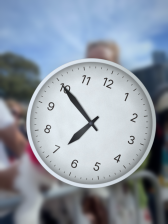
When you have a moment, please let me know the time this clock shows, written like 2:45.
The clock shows 6:50
